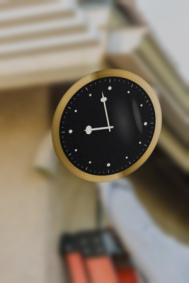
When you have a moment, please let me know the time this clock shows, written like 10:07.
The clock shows 8:58
